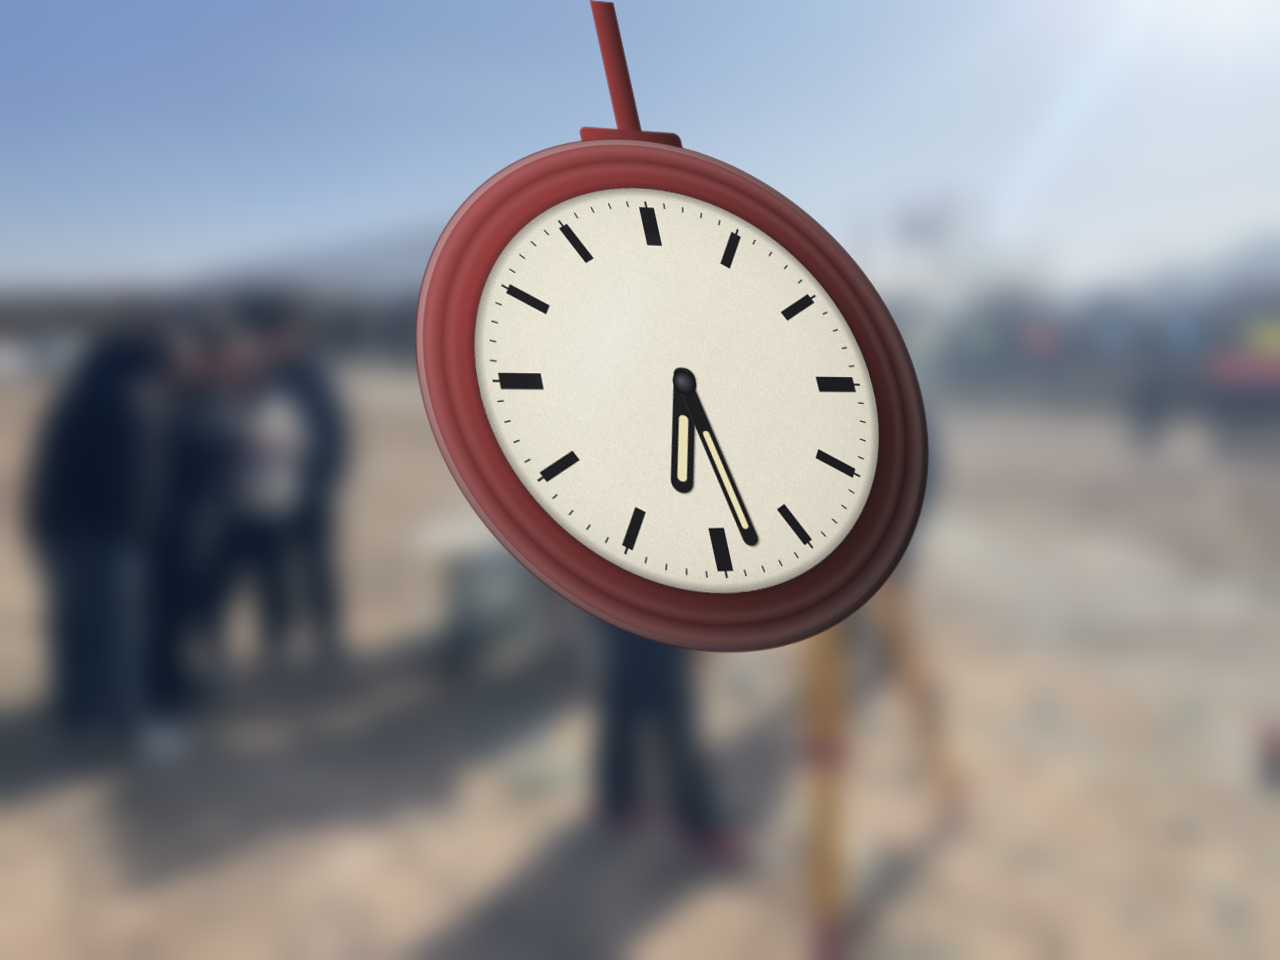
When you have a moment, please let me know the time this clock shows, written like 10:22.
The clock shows 6:28
